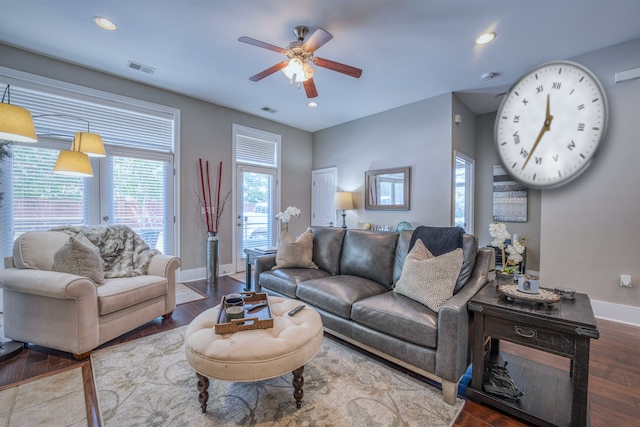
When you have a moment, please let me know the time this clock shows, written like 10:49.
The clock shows 11:33
